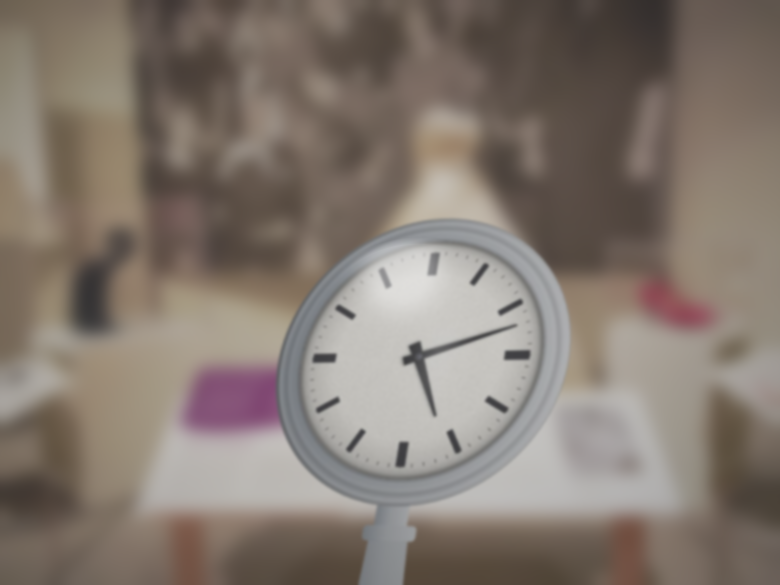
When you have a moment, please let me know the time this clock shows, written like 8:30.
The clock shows 5:12
